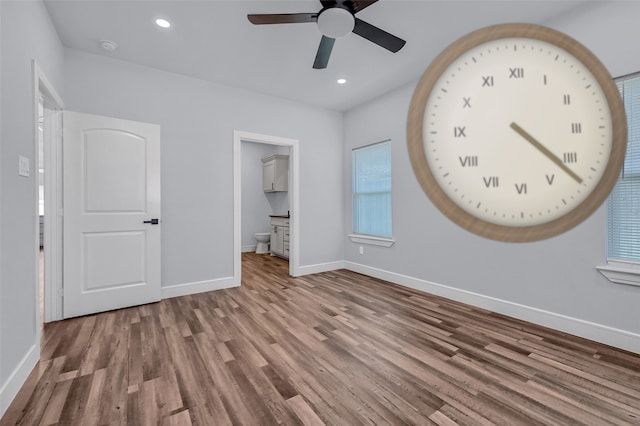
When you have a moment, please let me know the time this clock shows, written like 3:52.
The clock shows 4:22
